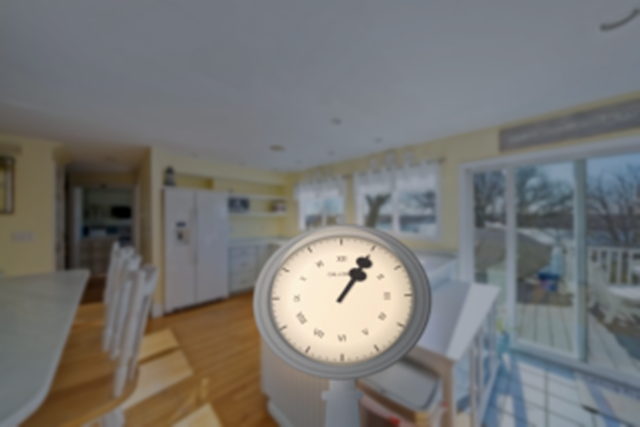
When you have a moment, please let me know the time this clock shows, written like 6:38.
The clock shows 1:05
